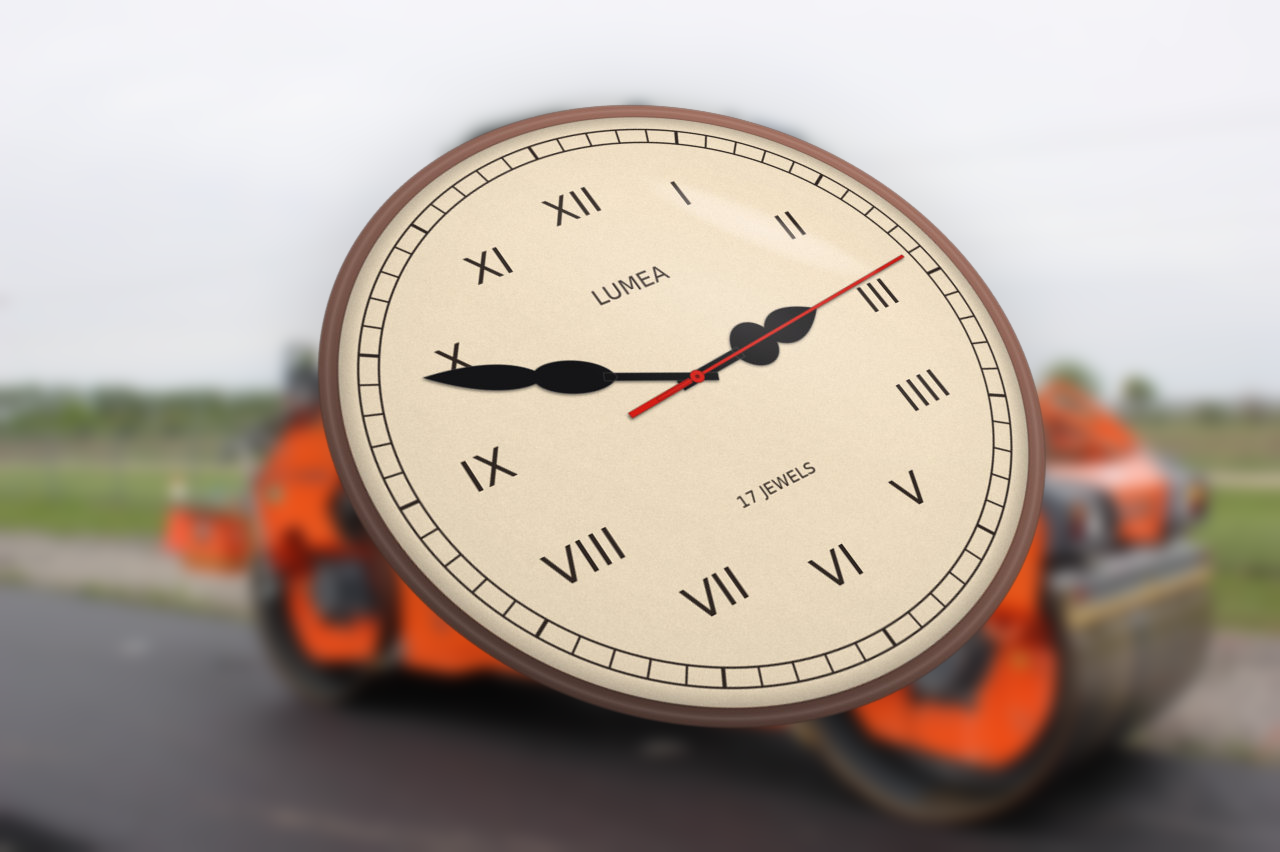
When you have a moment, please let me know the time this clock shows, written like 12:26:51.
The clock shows 2:49:14
